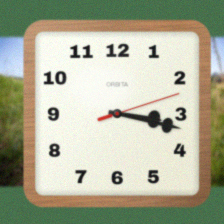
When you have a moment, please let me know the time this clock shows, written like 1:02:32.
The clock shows 3:17:12
